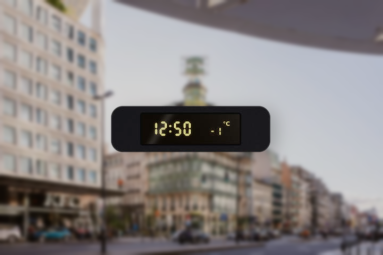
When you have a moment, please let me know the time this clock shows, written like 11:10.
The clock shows 12:50
